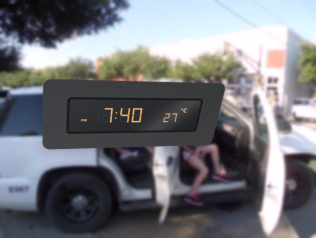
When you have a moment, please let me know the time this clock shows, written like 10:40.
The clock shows 7:40
